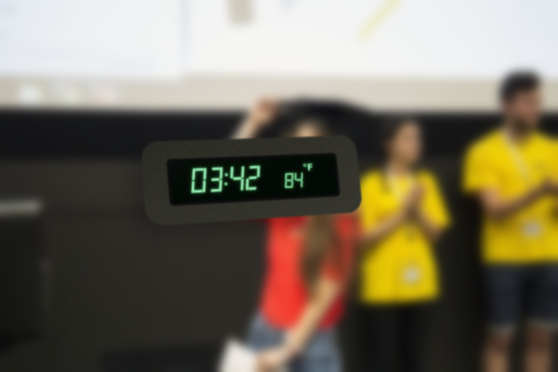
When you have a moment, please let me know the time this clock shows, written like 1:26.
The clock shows 3:42
